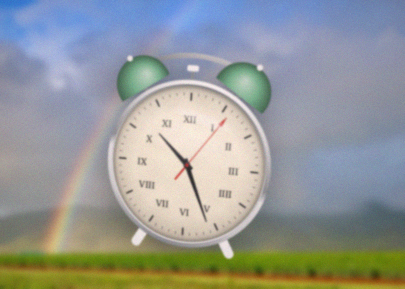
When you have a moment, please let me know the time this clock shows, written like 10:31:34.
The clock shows 10:26:06
